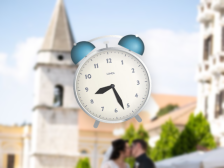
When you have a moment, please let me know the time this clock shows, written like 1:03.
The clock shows 8:27
